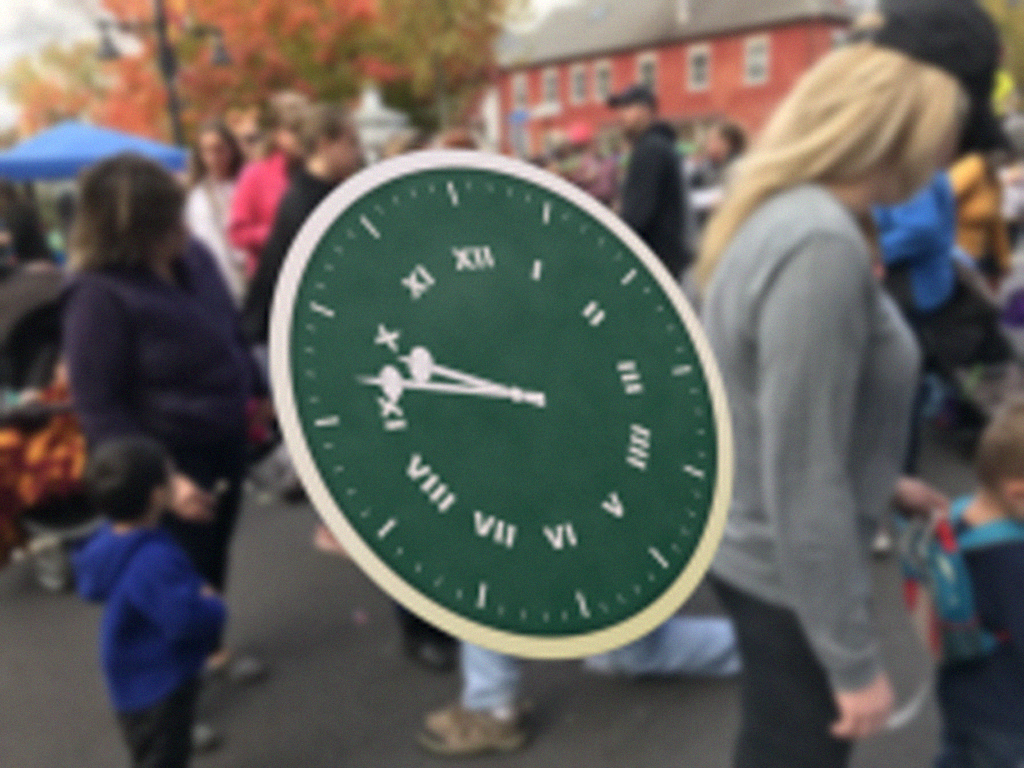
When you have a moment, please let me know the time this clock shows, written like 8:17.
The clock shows 9:47
